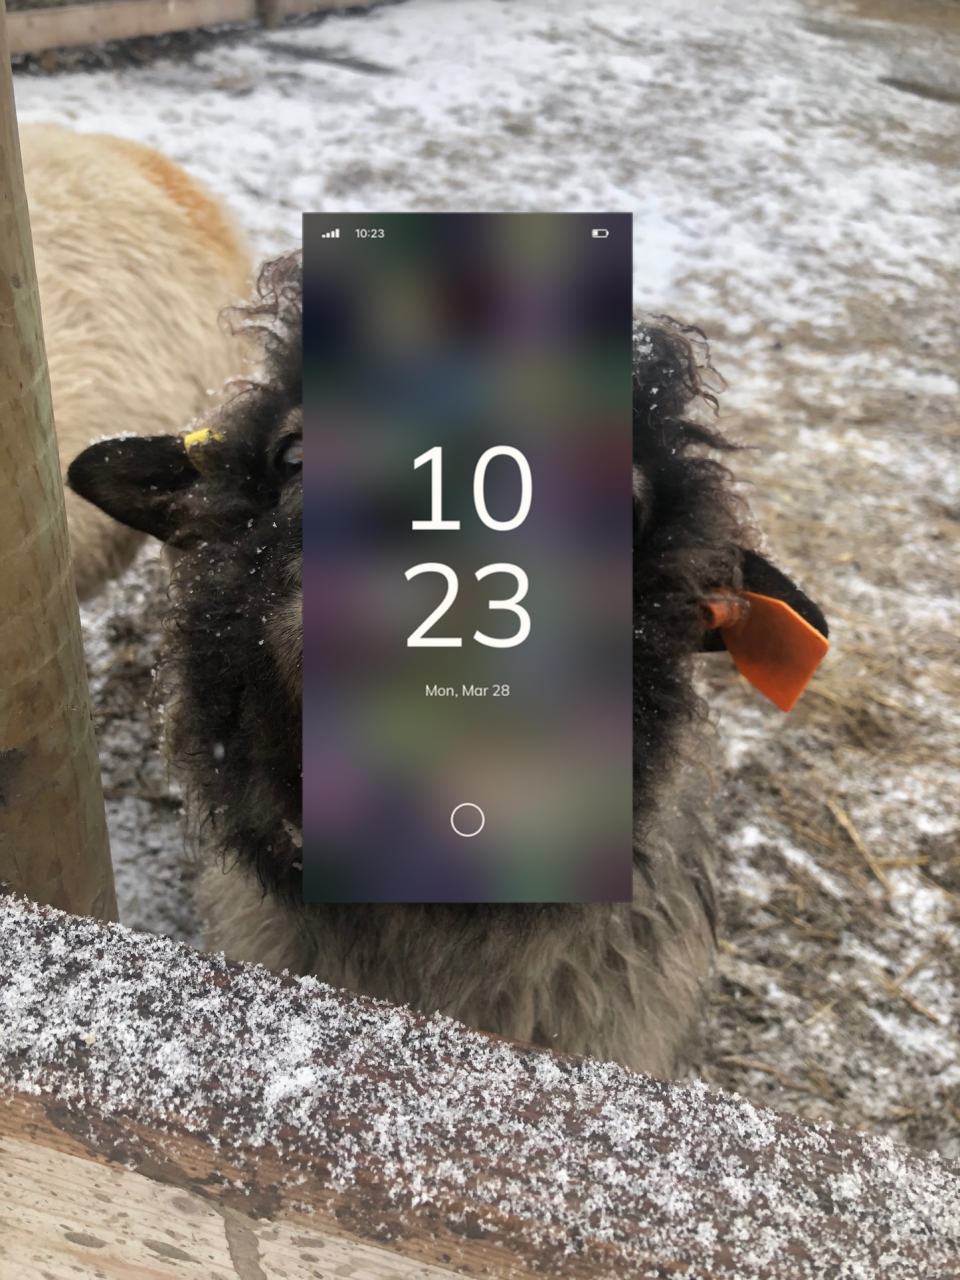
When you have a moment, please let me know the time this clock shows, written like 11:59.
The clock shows 10:23
